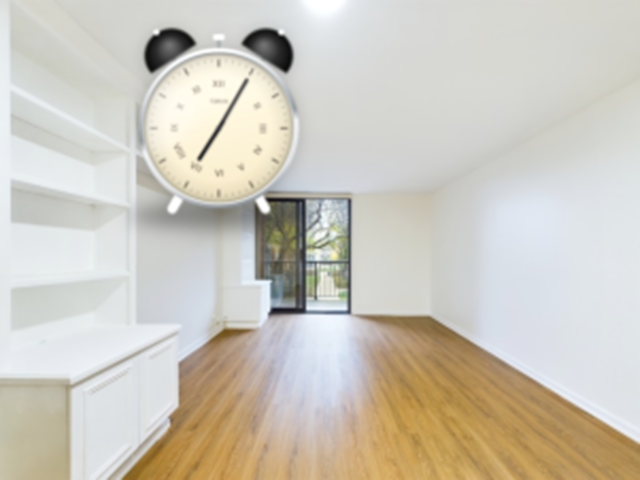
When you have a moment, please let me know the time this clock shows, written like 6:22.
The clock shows 7:05
